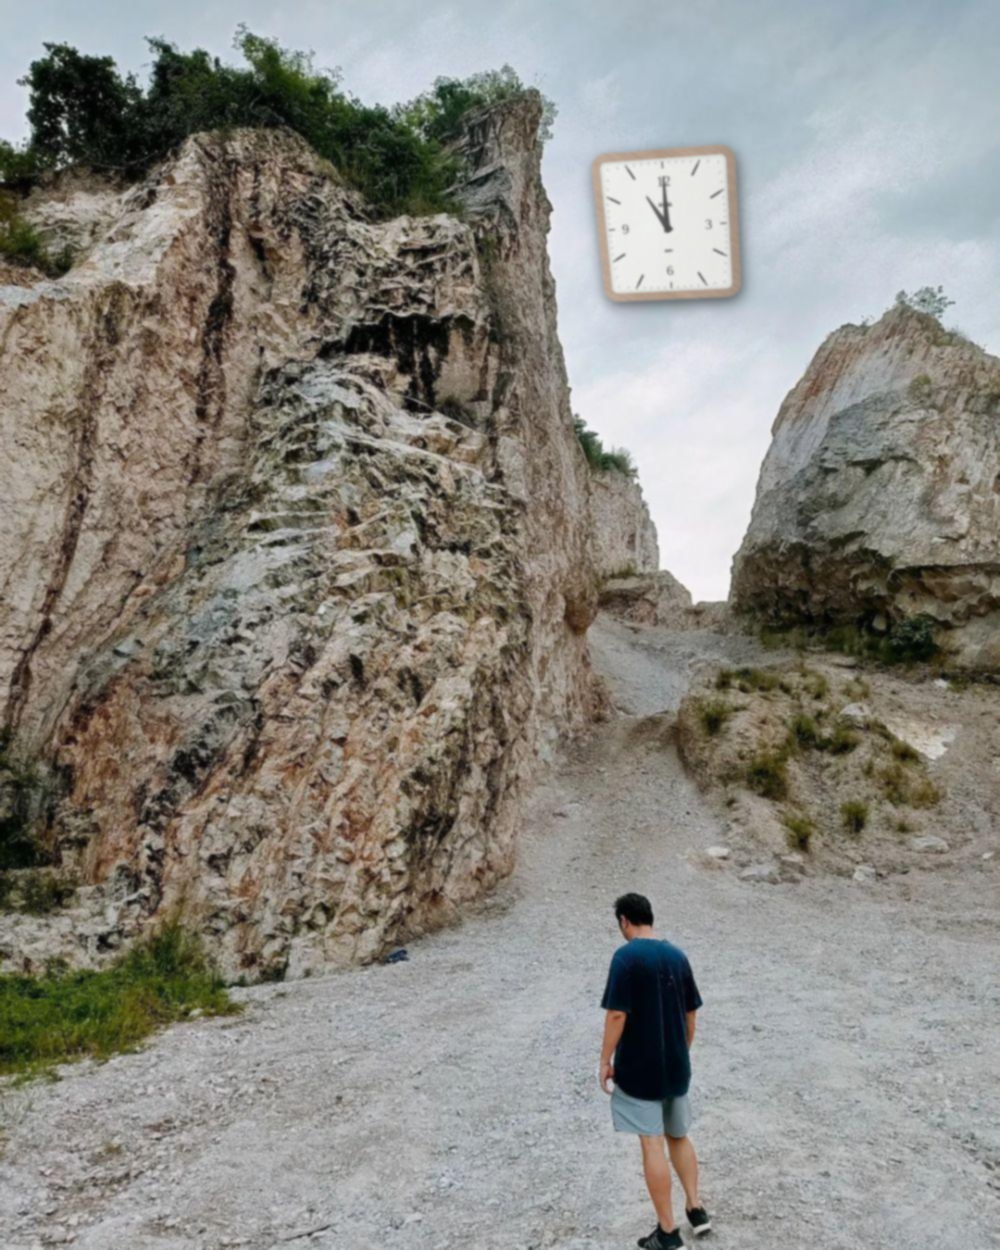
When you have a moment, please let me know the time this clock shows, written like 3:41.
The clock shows 11:00
